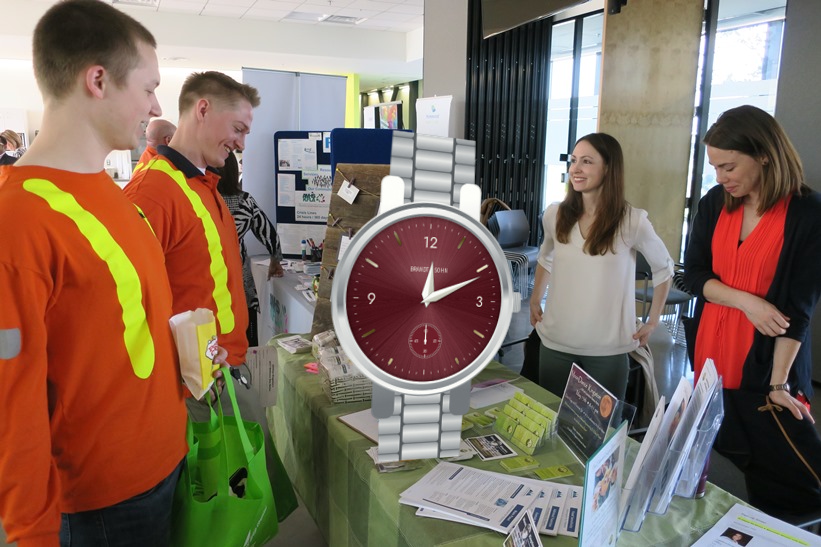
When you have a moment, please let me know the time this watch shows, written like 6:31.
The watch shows 12:11
